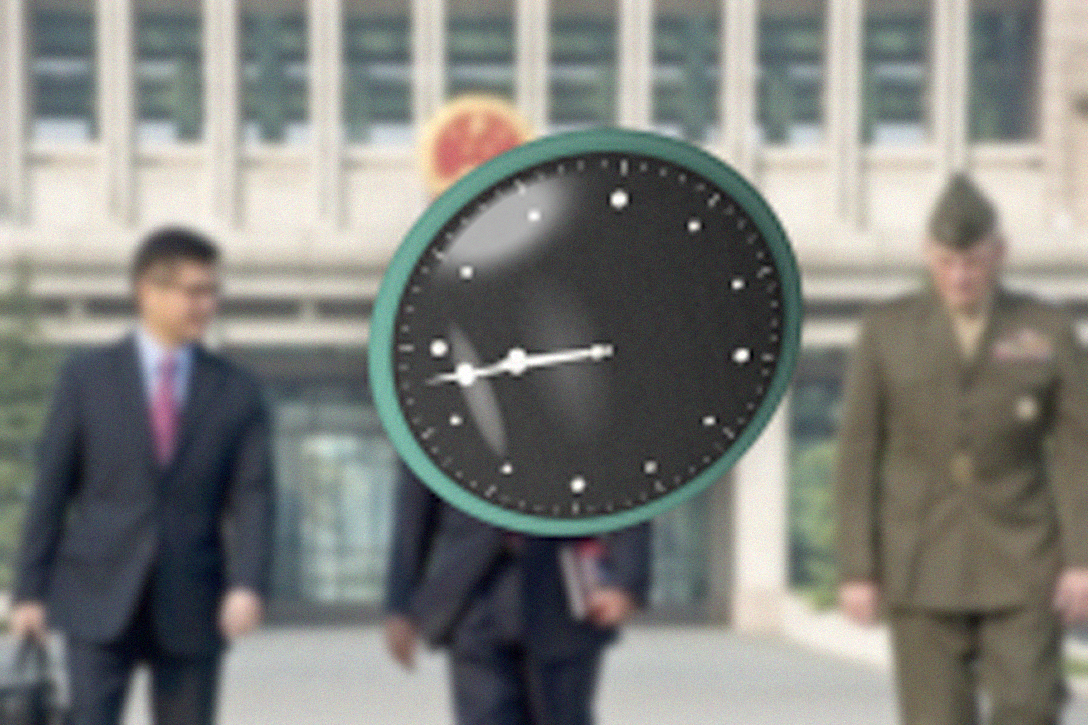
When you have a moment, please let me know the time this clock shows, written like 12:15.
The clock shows 8:43
